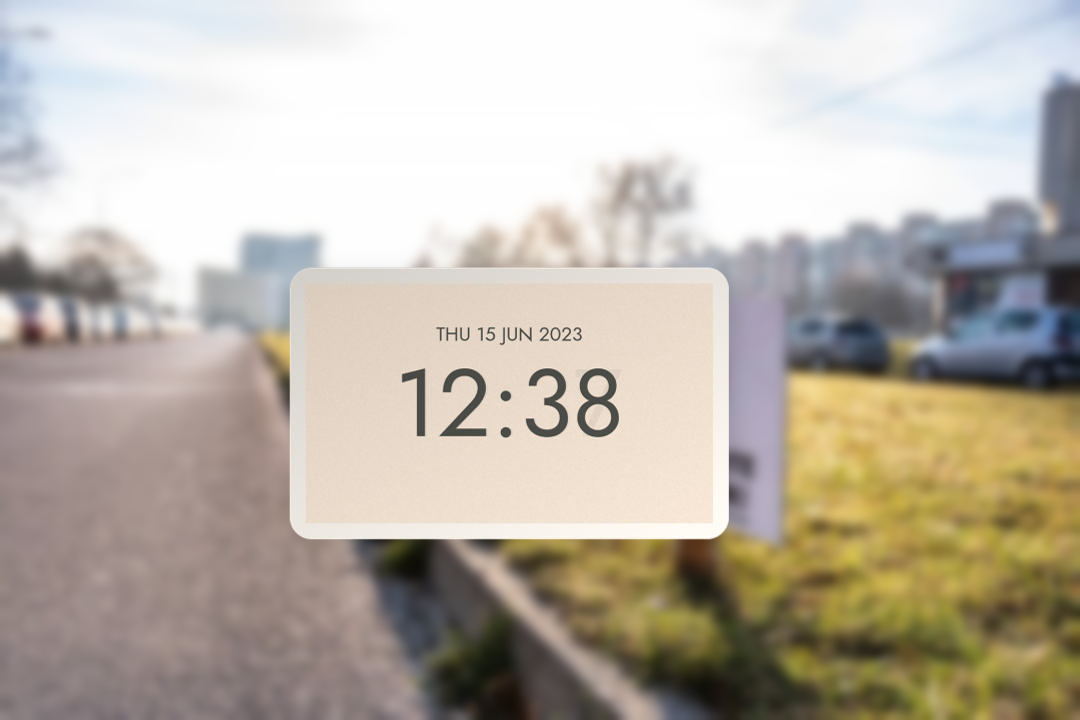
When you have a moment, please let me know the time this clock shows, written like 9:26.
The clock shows 12:38
